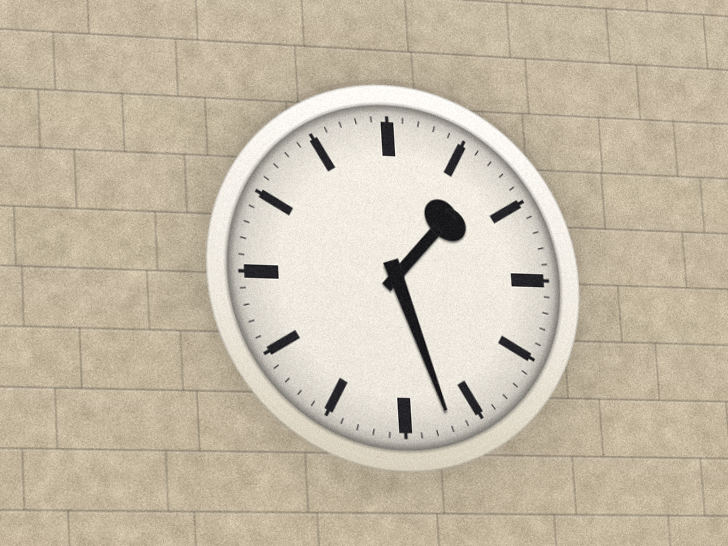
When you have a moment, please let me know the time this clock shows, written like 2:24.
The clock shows 1:27
